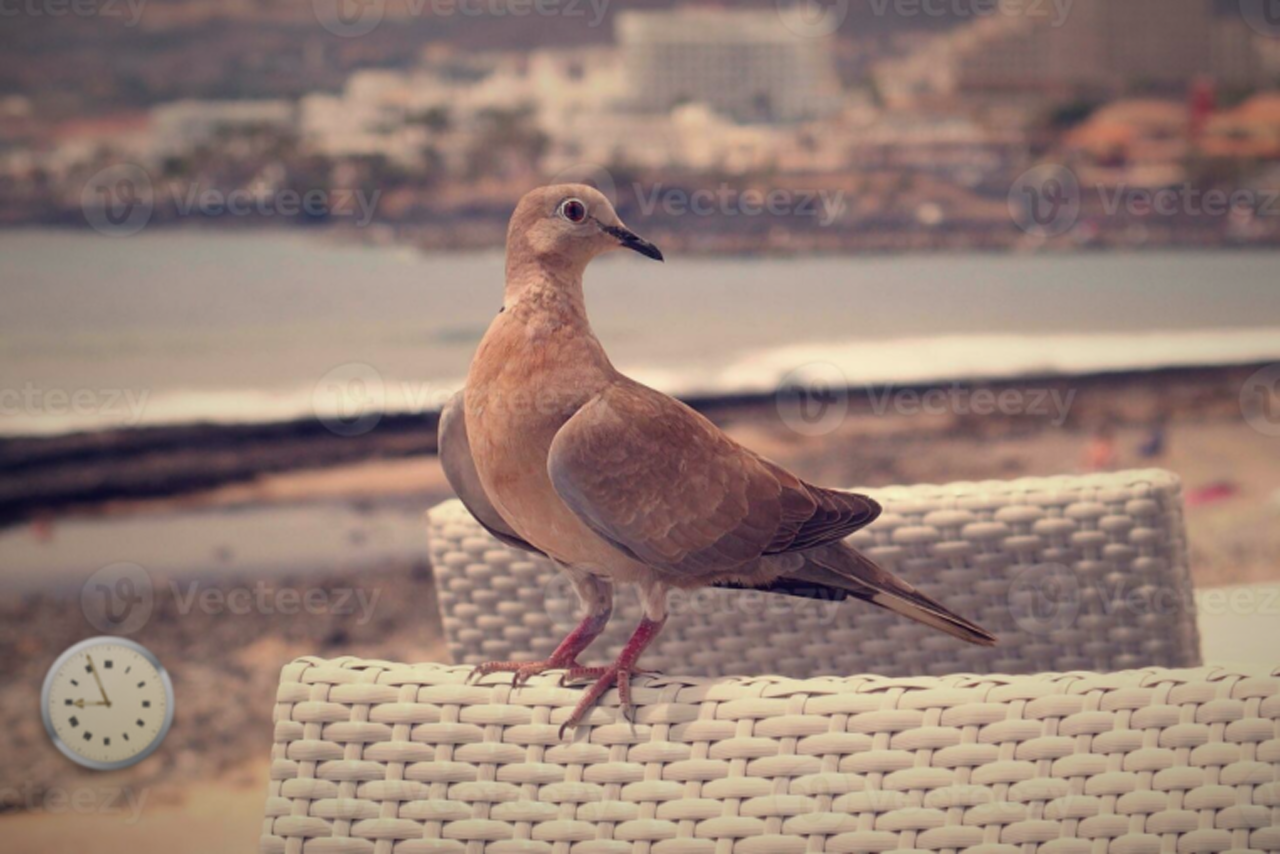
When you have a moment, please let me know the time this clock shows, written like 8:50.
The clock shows 8:56
